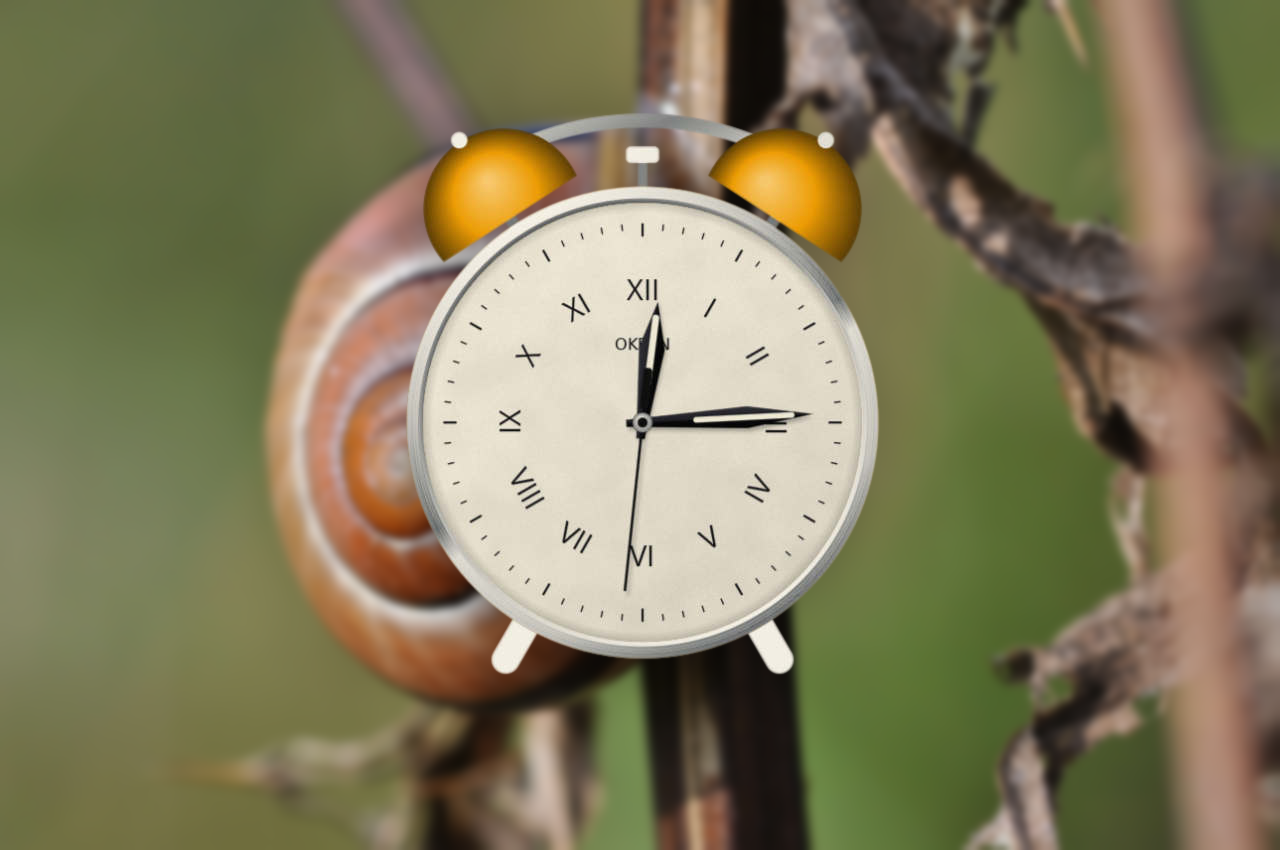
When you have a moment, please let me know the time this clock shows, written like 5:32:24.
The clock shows 12:14:31
